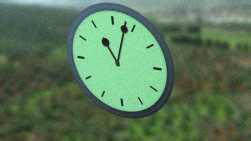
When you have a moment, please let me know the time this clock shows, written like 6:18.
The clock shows 11:03
